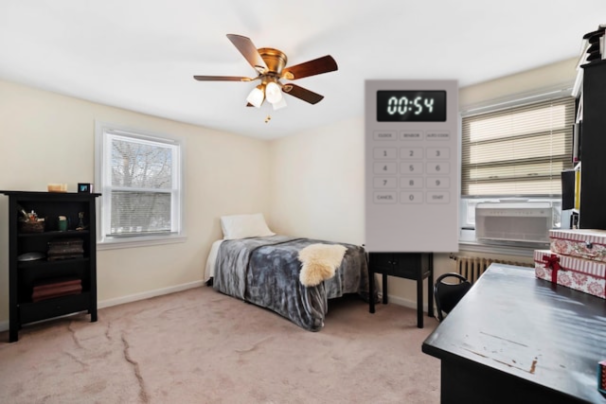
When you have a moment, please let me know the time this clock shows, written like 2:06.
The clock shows 0:54
